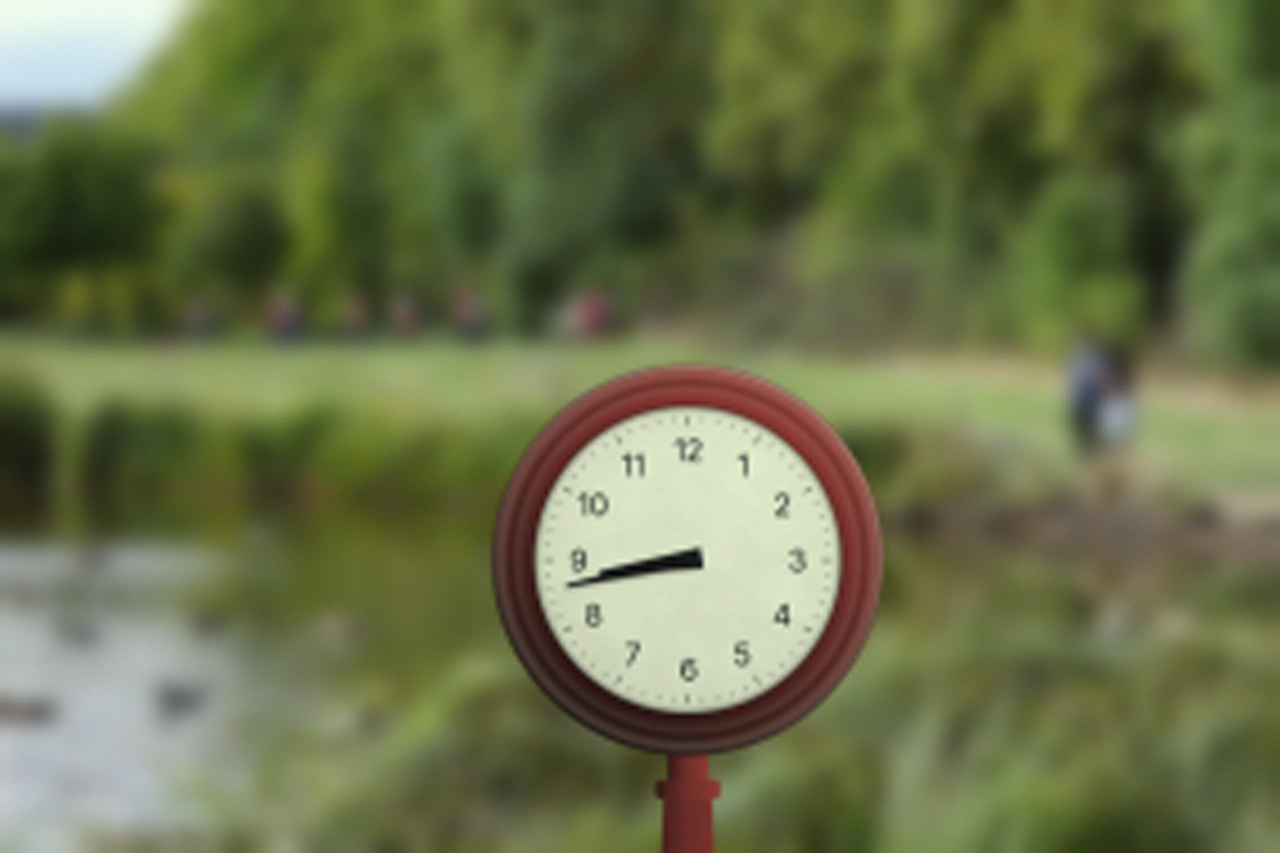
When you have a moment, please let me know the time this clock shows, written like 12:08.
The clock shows 8:43
